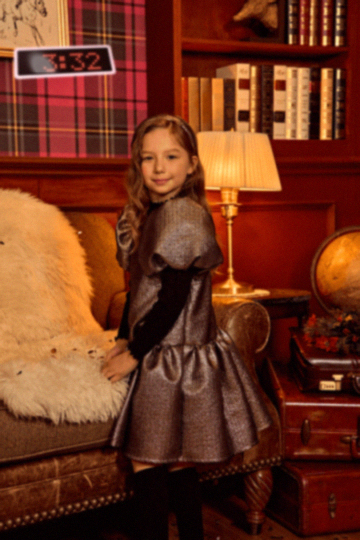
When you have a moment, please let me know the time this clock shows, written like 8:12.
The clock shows 3:32
